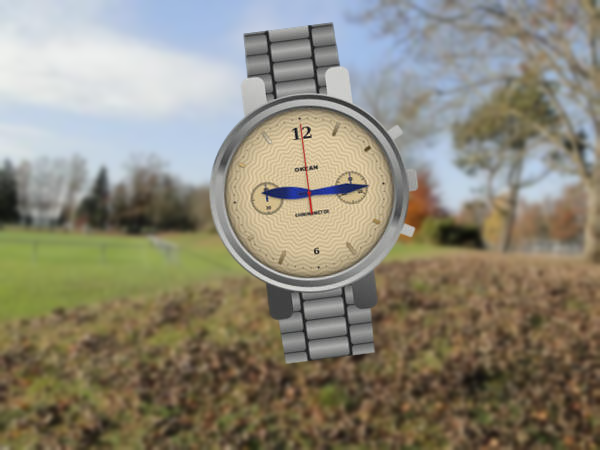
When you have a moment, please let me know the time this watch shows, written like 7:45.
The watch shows 9:15
